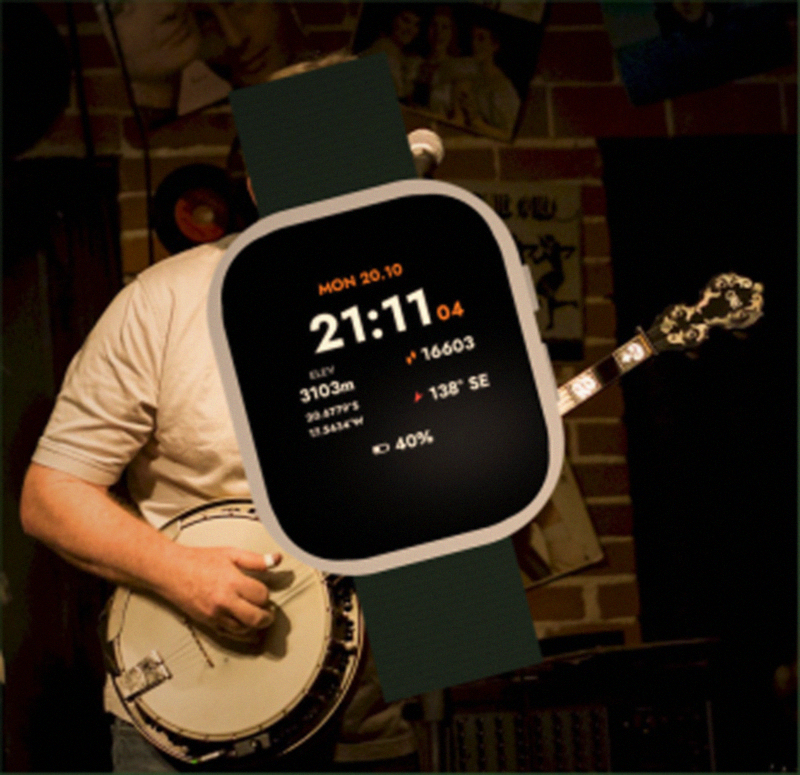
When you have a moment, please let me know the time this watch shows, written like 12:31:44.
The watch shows 21:11:04
